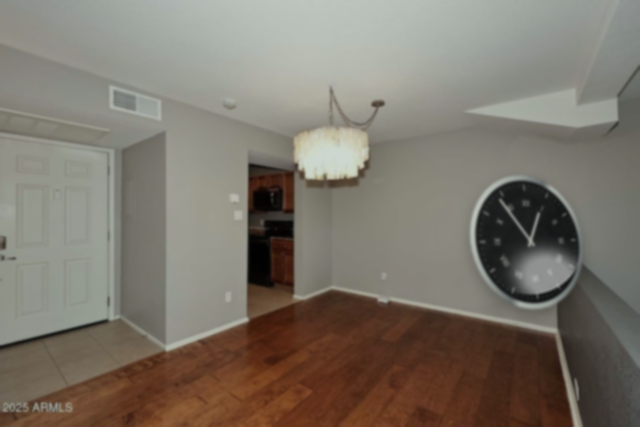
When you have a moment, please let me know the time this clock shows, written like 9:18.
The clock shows 12:54
